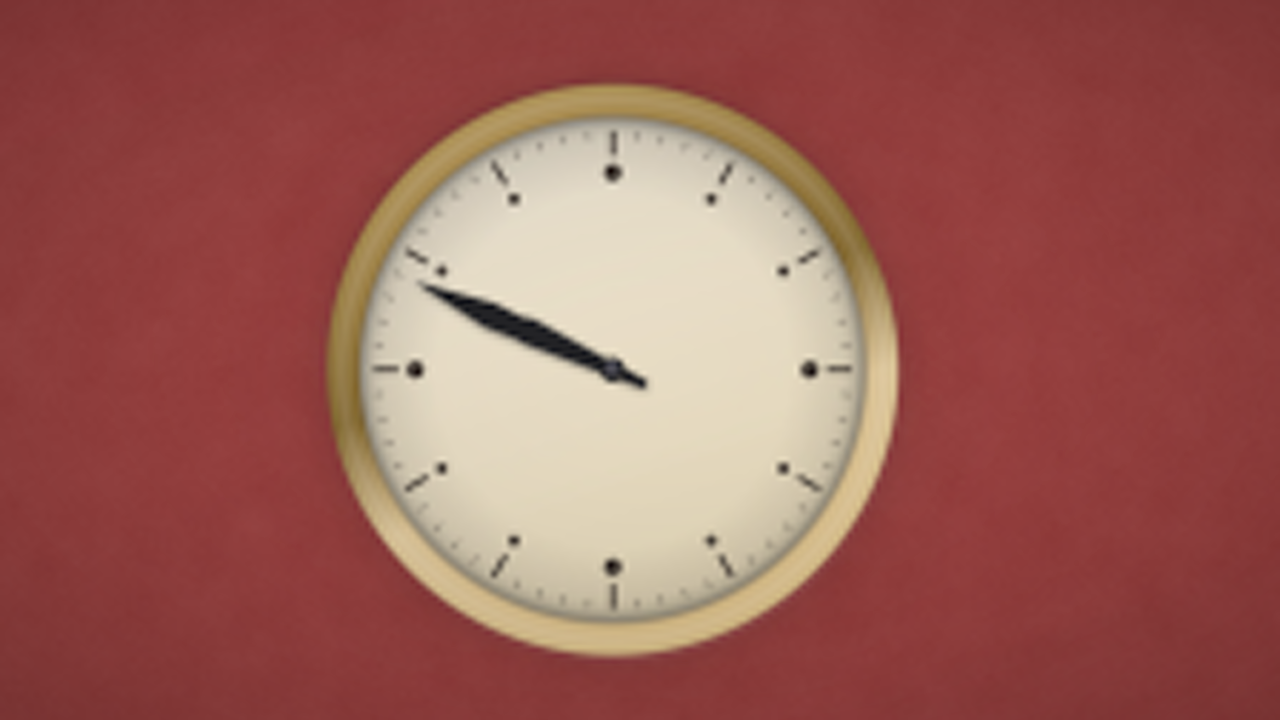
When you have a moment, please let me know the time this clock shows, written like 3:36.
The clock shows 9:49
